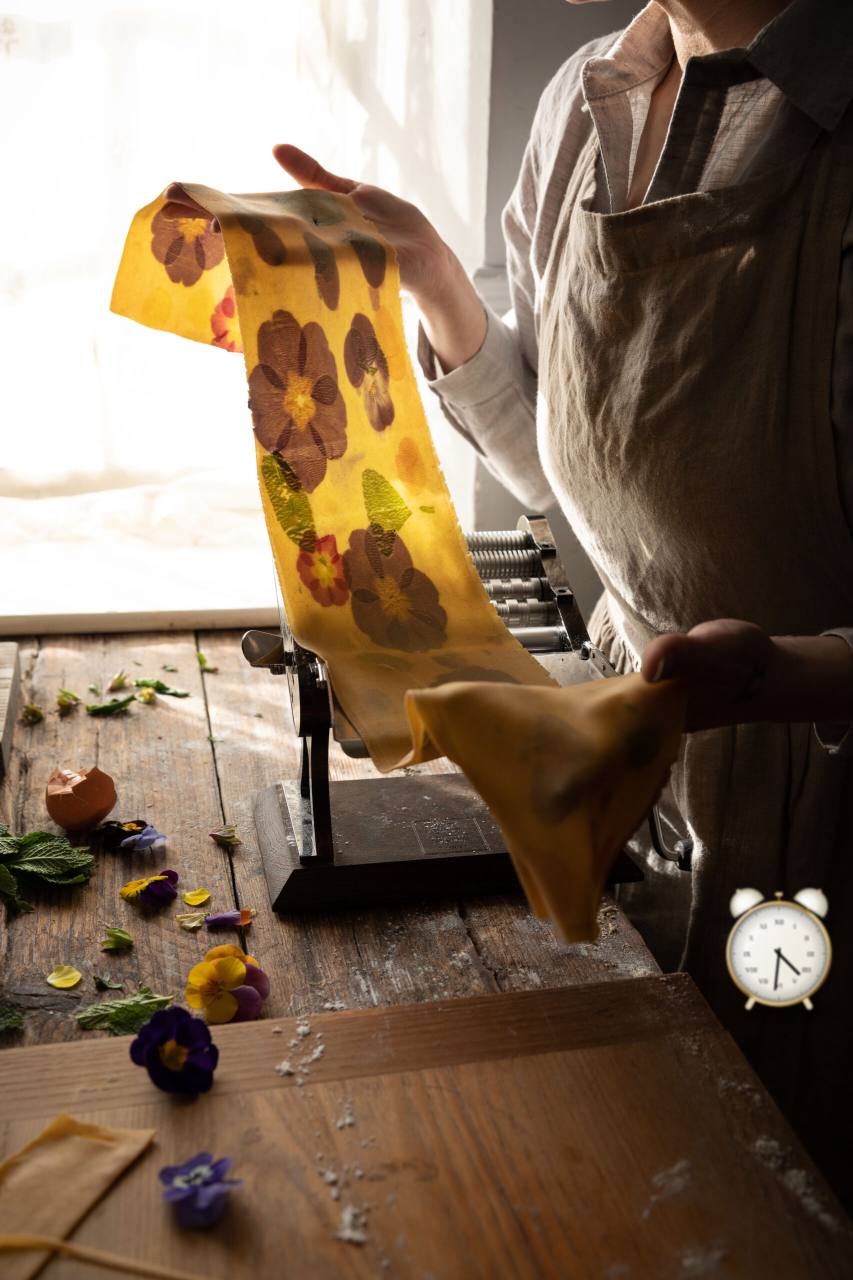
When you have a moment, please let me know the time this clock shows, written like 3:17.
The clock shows 4:31
